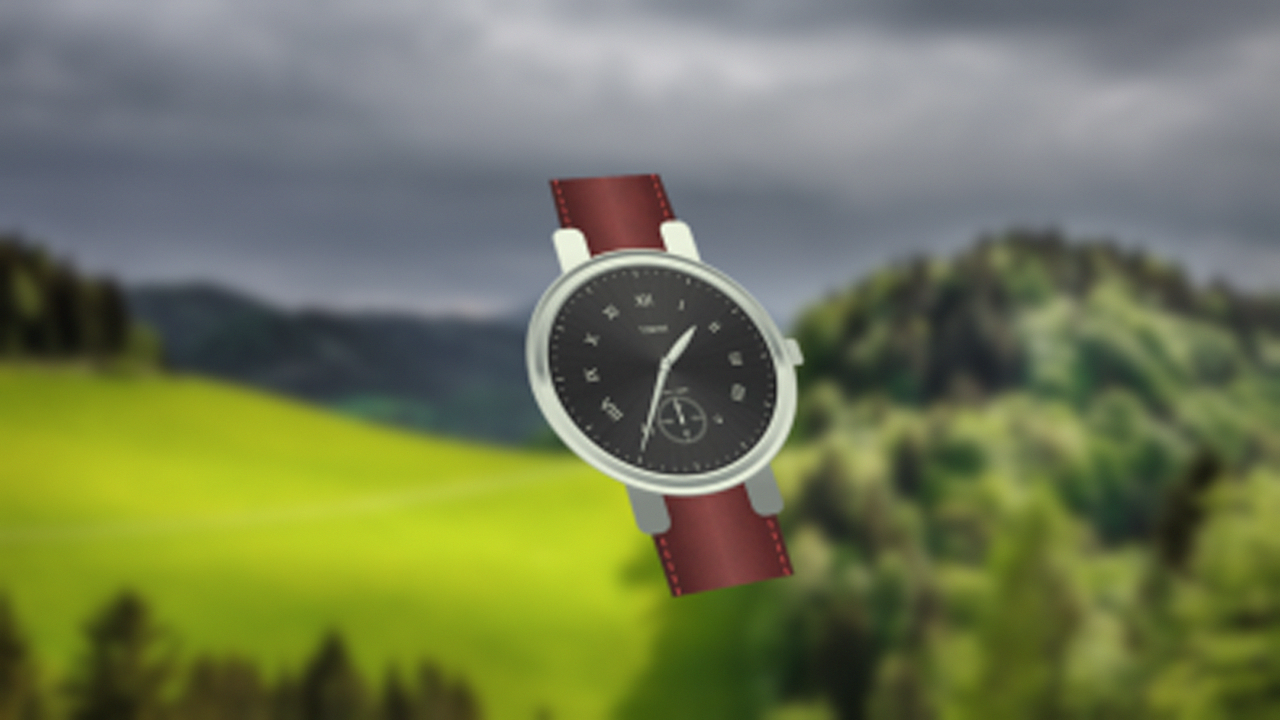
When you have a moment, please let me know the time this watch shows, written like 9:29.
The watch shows 1:35
